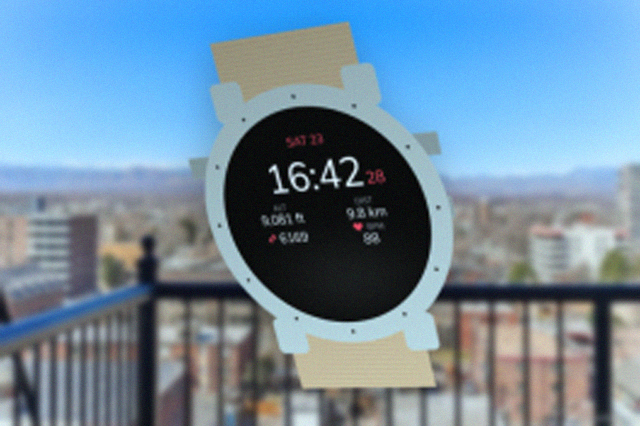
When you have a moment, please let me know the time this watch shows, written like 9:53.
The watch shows 16:42
